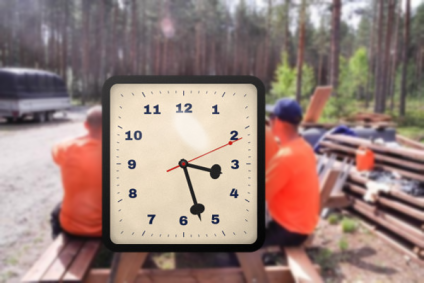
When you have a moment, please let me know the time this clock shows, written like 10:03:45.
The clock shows 3:27:11
